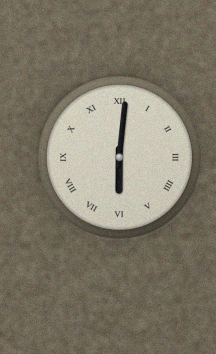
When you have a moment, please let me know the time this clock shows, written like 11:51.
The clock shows 6:01
